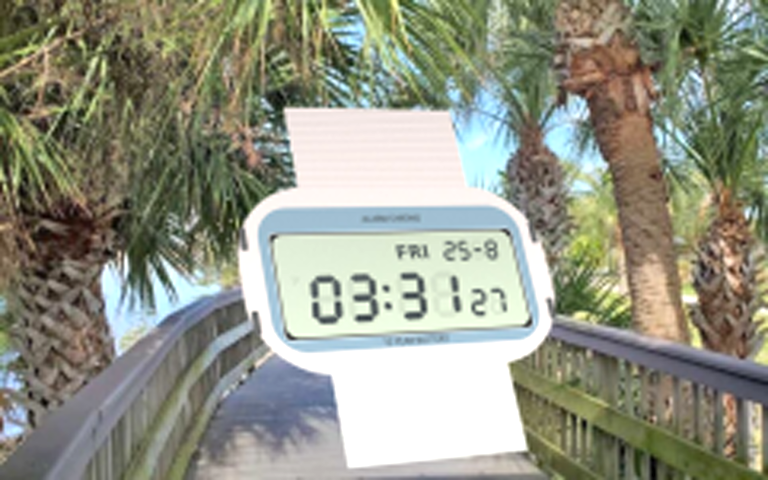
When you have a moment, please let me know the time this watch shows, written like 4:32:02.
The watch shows 3:31:27
